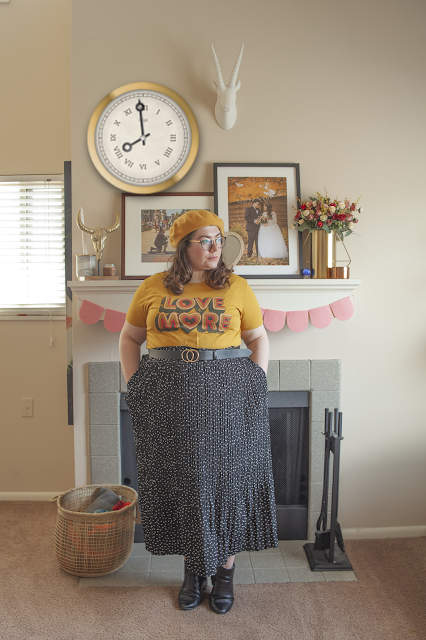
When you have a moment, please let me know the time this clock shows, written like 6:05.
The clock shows 7:59
